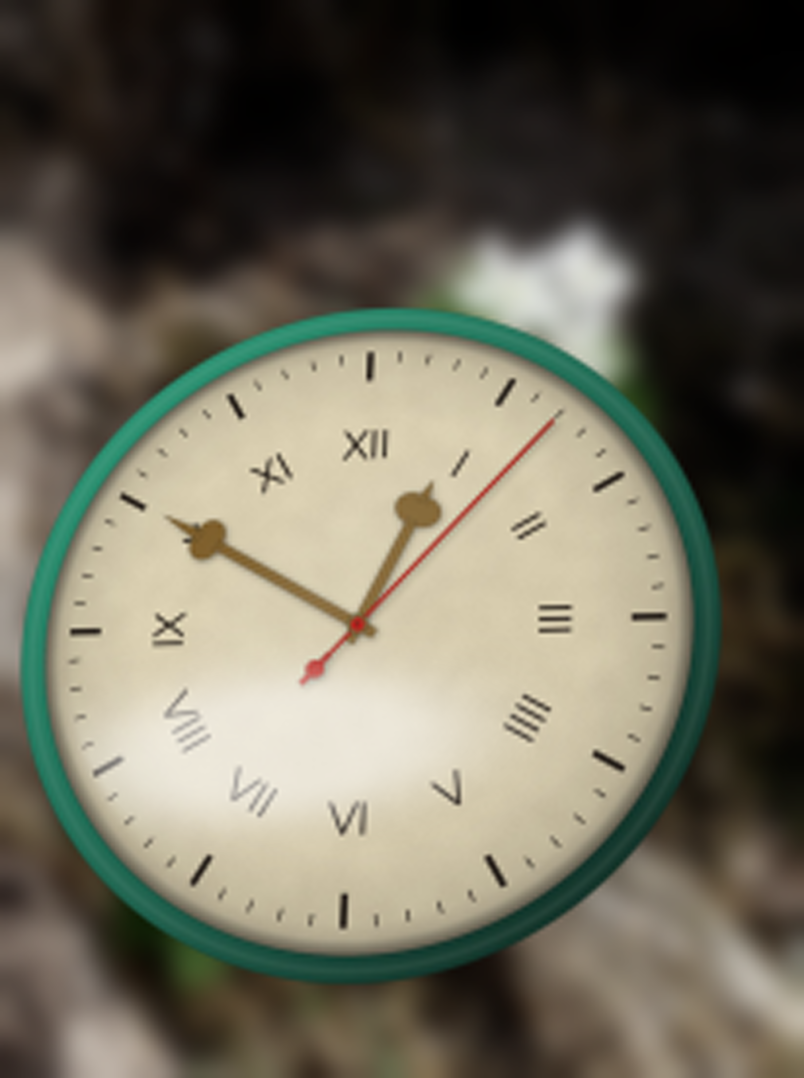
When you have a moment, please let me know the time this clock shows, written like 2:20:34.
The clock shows 12:50:07
